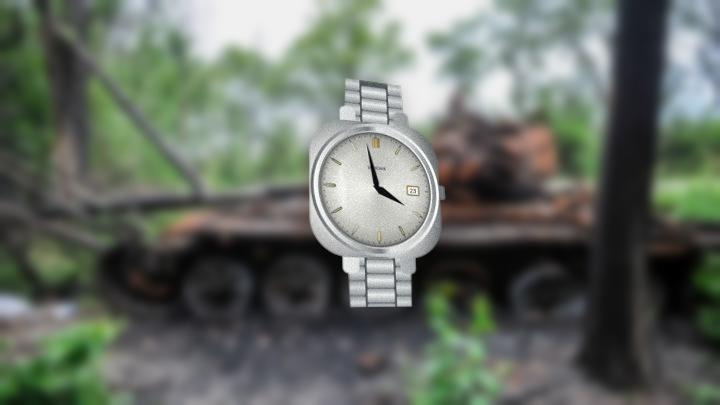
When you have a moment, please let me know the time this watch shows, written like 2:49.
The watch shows 3:58
